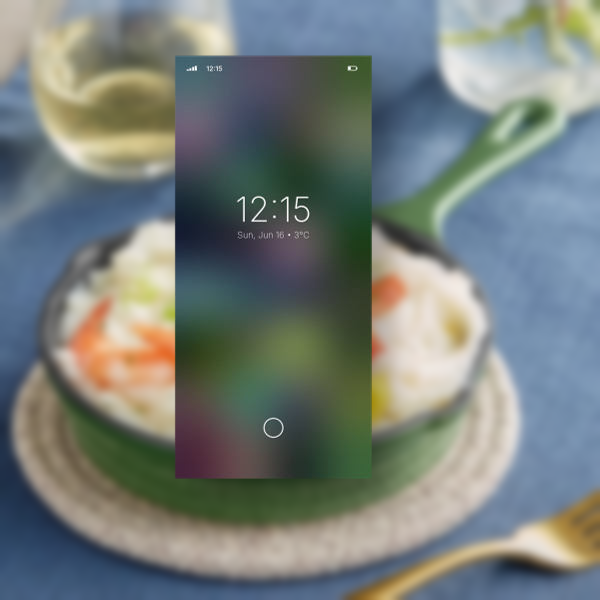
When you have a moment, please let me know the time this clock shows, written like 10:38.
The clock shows 12:15
